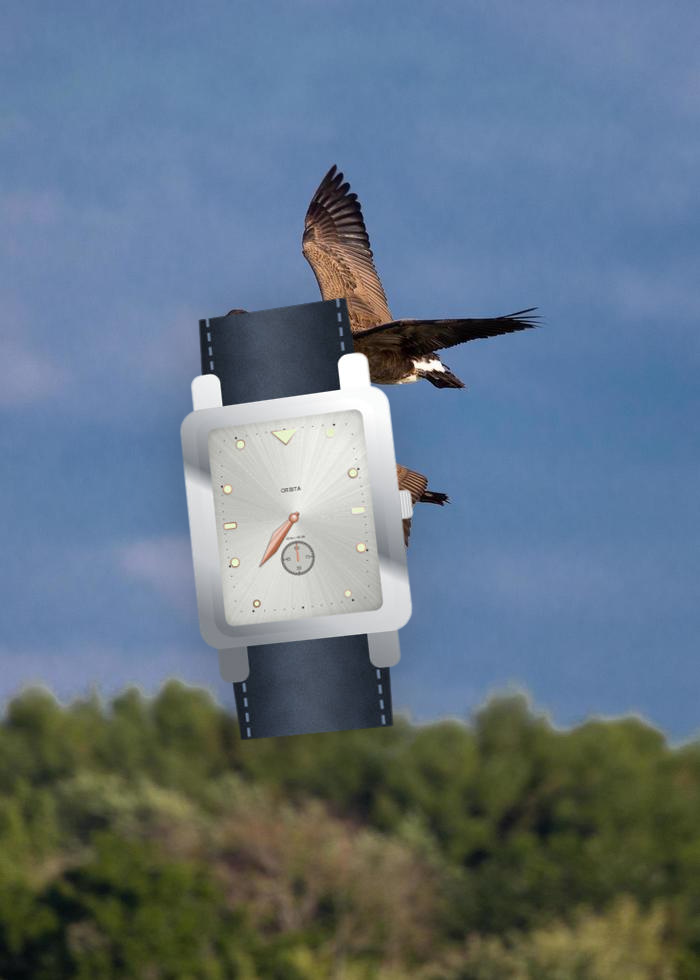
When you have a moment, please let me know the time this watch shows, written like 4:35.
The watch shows 7:37
